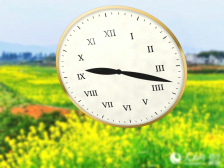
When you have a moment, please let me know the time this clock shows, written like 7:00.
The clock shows 9:18
